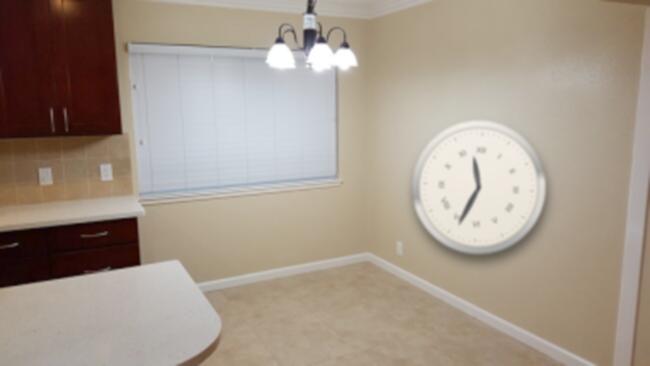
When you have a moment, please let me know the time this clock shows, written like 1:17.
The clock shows 11:34
